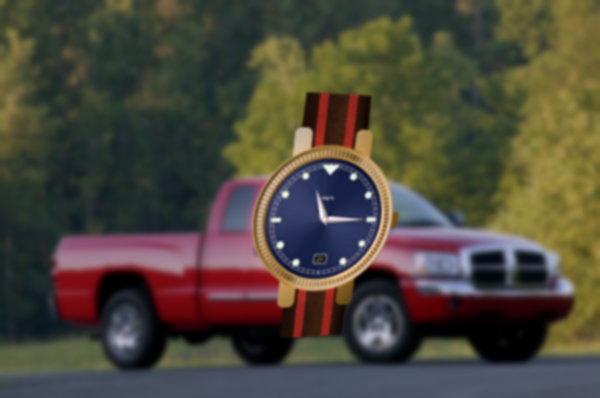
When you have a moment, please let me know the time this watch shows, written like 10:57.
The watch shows 11:15
